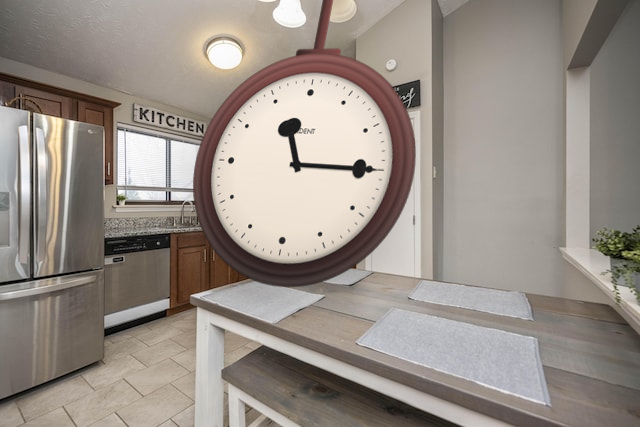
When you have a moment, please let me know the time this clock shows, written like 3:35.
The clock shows 11:15
